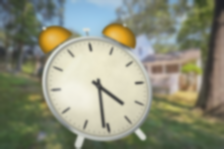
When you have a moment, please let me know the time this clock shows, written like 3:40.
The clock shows 4:31
